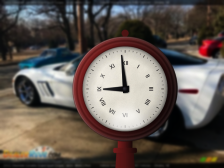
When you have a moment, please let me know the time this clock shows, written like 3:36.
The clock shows 8:59
